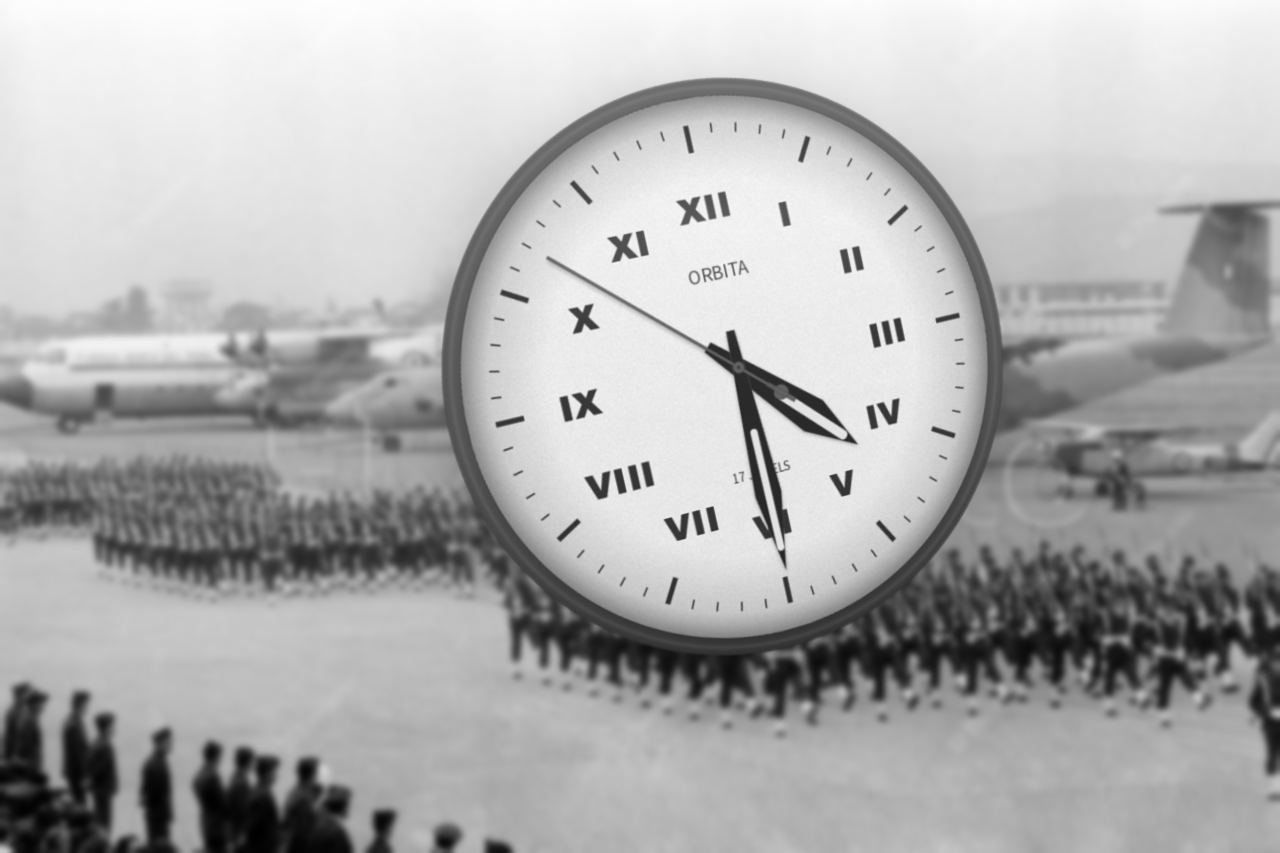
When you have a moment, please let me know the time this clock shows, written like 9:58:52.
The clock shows 4:29:52
